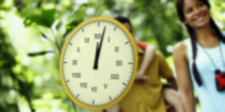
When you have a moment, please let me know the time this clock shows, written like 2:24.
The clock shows 12:02
